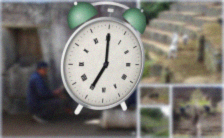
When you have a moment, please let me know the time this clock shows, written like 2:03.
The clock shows 7:00
